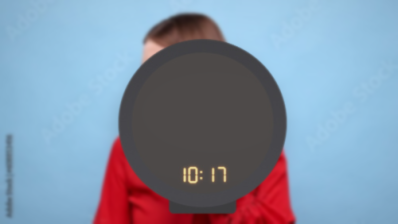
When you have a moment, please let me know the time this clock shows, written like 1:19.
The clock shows 10:17
